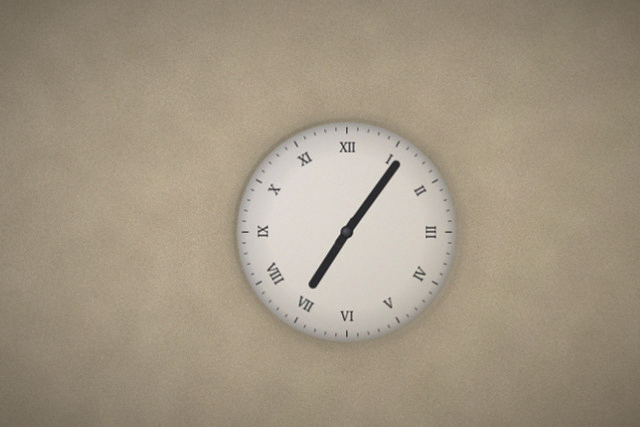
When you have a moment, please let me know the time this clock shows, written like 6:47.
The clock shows 7:06
